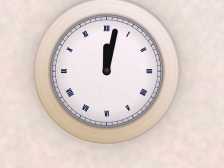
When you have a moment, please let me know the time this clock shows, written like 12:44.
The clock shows 12:02
